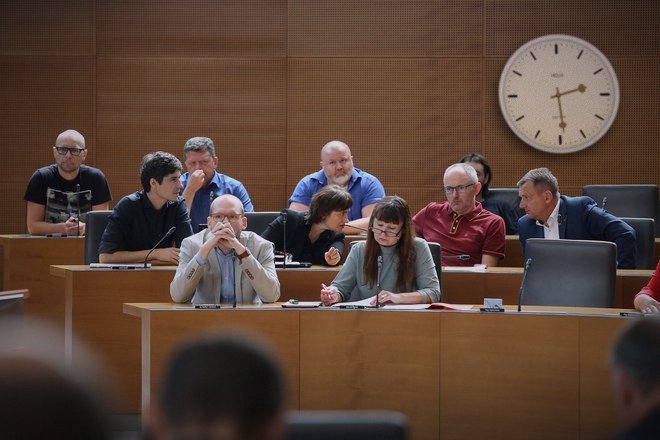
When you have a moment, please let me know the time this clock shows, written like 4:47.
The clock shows 2:29
